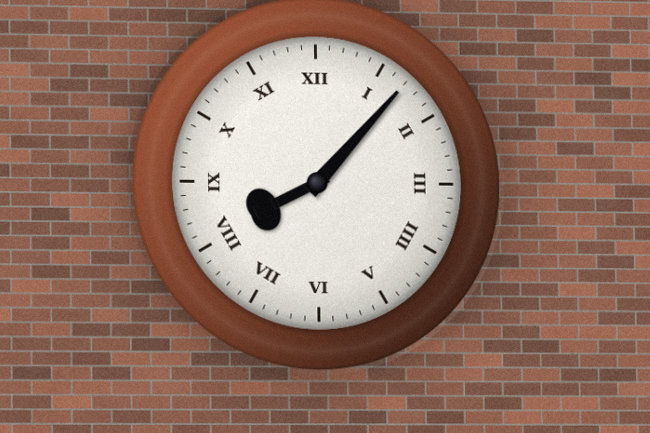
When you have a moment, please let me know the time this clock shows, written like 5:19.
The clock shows 8:07
